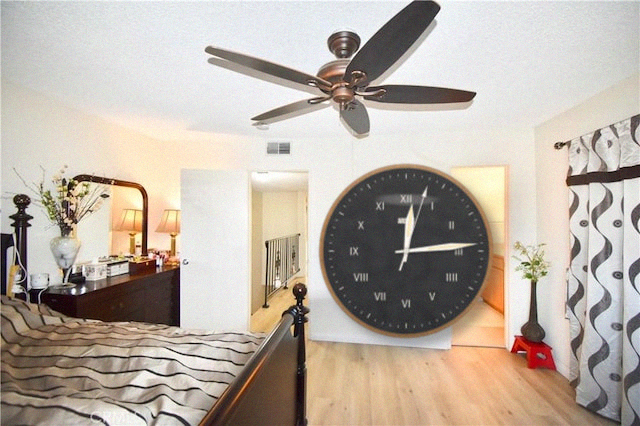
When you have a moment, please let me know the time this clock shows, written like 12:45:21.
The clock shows 12:14:03
